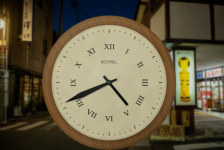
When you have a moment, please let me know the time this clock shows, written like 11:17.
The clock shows 4:41
